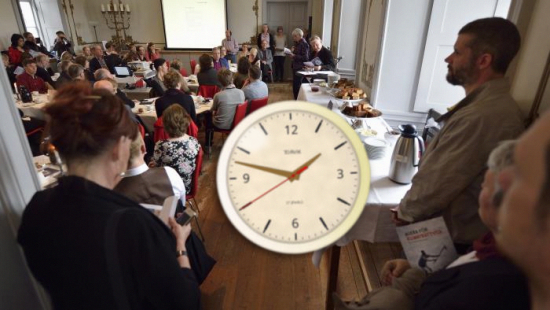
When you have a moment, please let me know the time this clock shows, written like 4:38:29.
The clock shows 1:47:40
